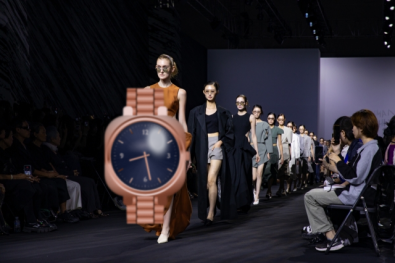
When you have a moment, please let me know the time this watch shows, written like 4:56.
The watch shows 8:28
